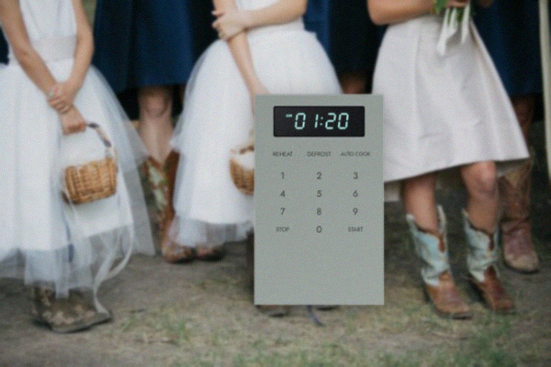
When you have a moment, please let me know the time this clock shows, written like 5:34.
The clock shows 1:20
